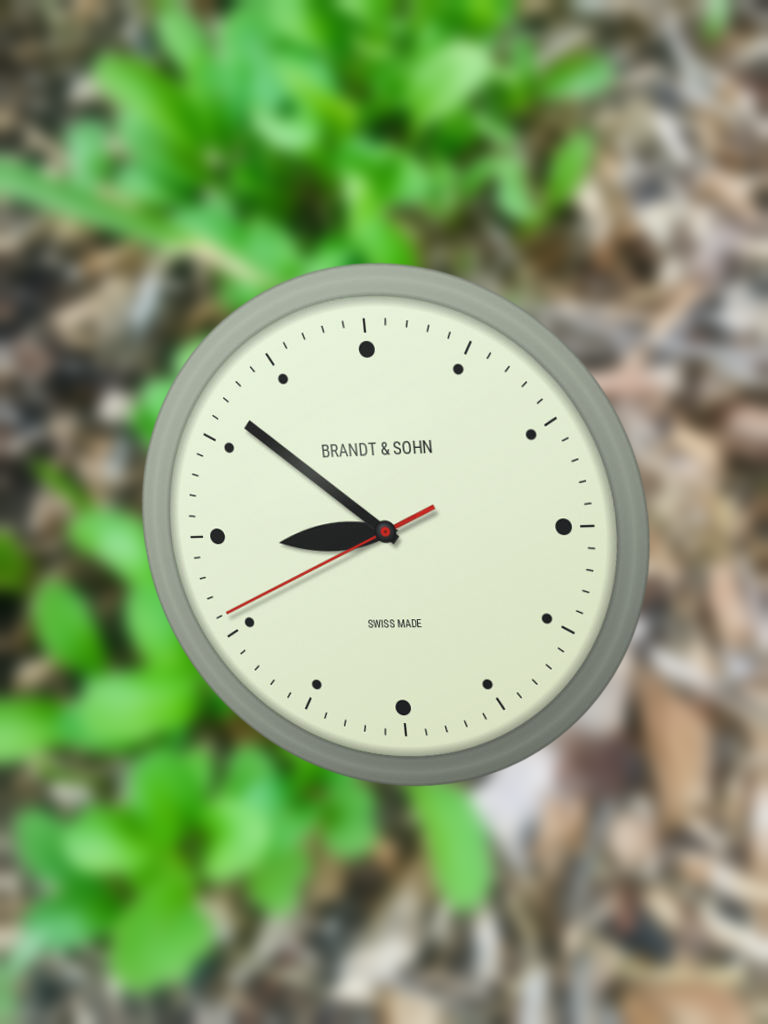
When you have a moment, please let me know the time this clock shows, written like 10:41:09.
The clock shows 8:51:41
